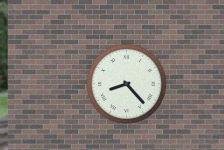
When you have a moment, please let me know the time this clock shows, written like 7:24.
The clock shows 8:23
